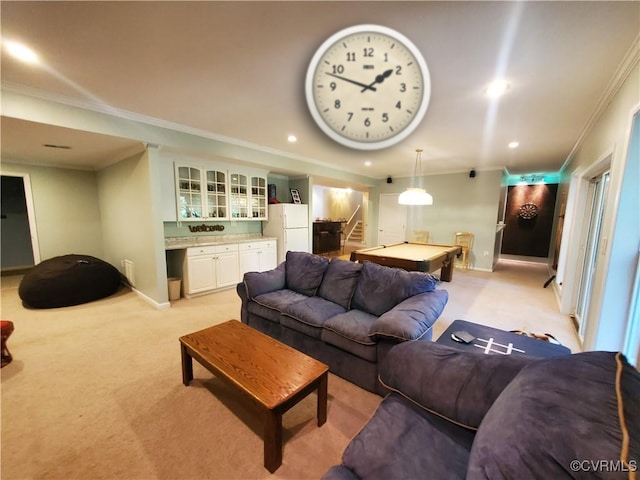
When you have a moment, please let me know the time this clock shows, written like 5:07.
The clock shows 1:48
